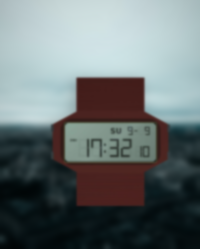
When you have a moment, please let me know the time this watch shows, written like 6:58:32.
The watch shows 17:32:10
